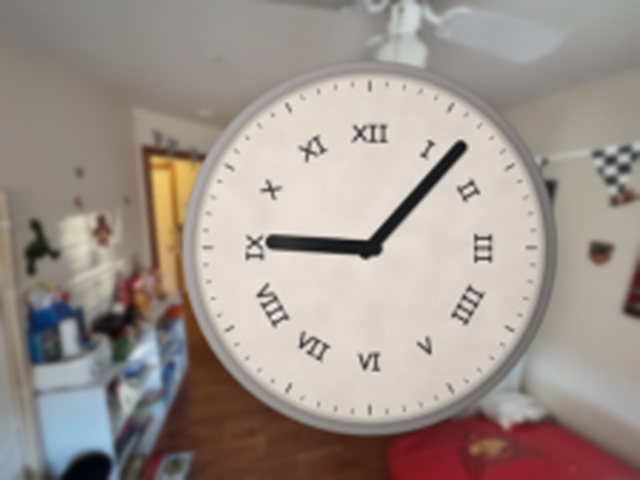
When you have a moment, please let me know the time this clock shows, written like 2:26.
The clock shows 9:07
